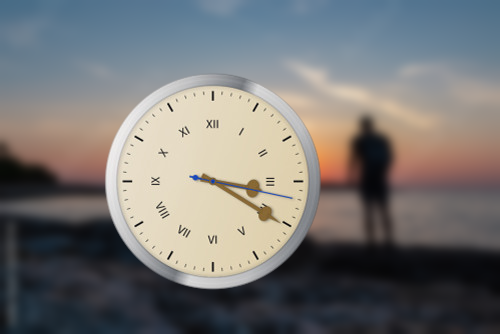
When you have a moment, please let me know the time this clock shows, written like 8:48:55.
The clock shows 3:20:17
